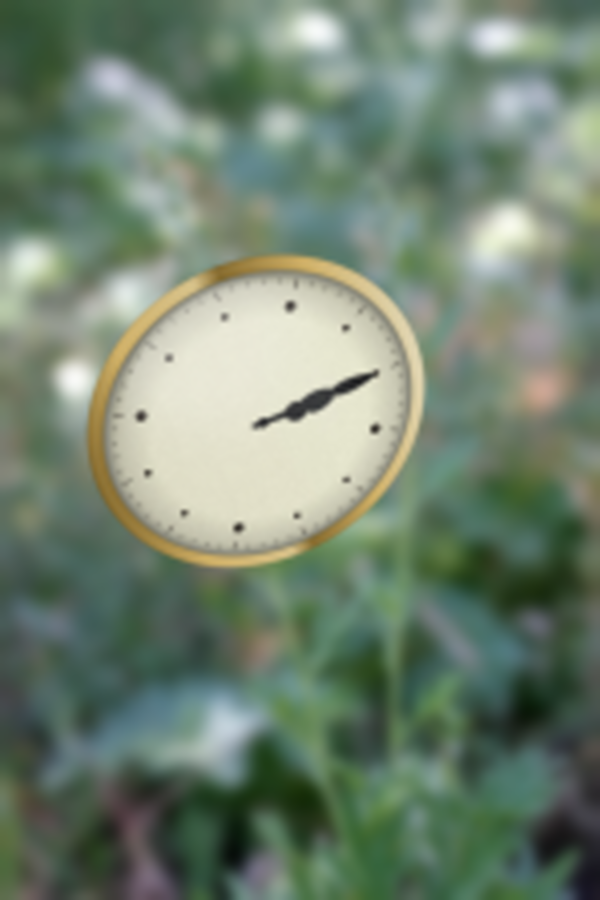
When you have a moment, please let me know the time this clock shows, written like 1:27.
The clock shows 2:10
